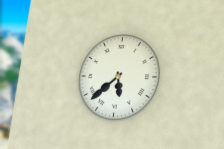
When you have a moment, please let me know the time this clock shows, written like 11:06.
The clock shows 5:38
